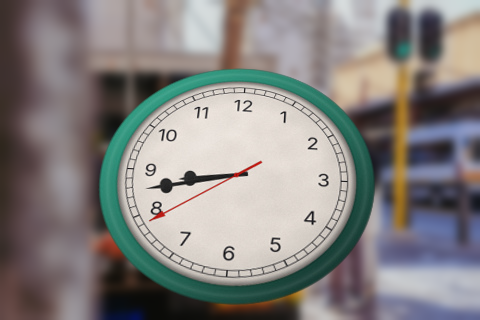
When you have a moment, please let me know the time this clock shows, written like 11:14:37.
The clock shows 8:42:39
